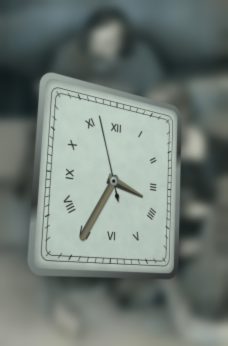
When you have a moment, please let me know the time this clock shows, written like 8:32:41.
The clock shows 3:34:57
